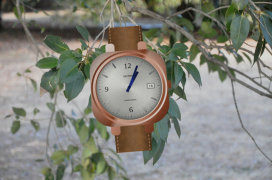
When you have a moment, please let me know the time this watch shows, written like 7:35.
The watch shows 1:04
